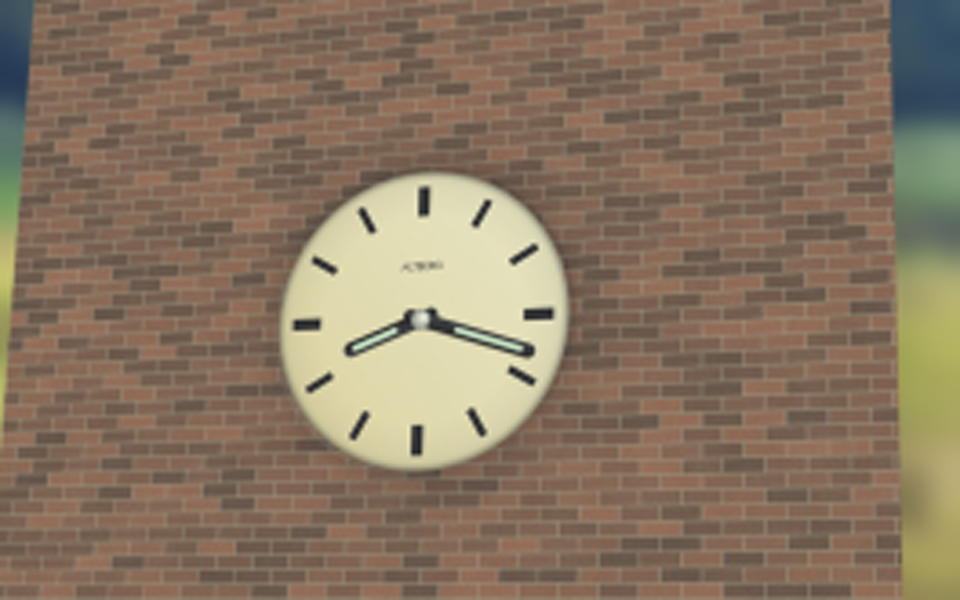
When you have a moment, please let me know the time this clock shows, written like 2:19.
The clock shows 8:18
